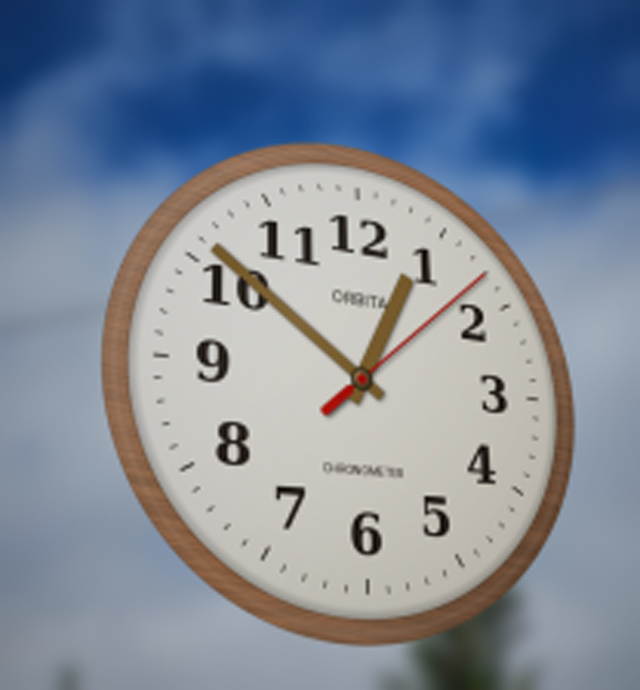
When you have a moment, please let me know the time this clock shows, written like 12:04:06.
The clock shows 12:51:08
